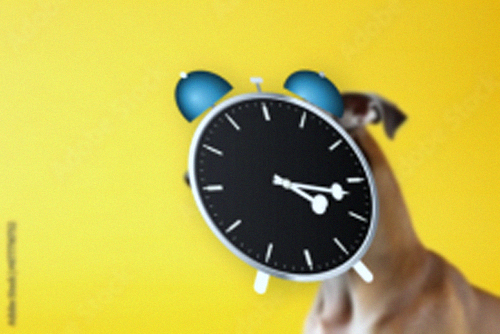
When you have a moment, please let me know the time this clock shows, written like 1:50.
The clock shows 4:17
